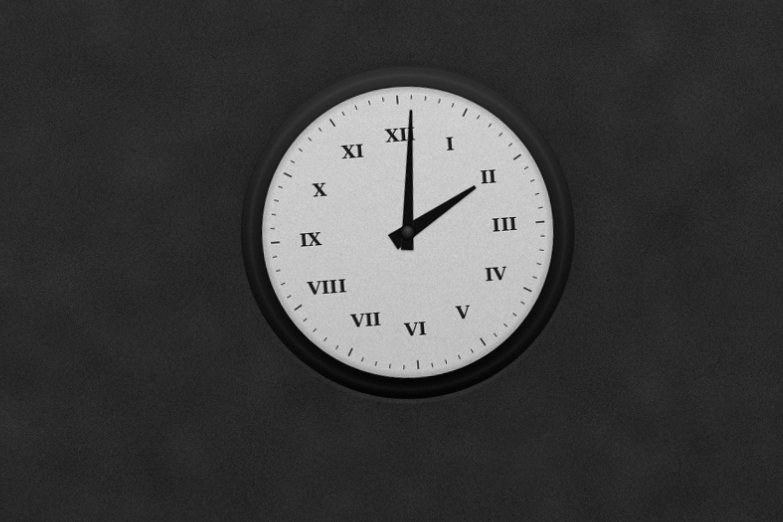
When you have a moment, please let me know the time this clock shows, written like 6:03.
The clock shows 2:01
